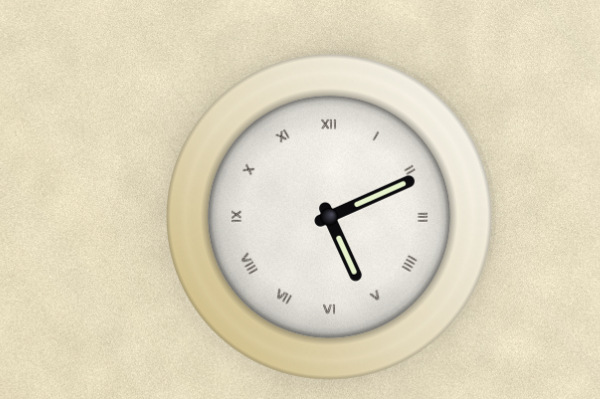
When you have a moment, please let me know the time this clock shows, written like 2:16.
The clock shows 5:11
